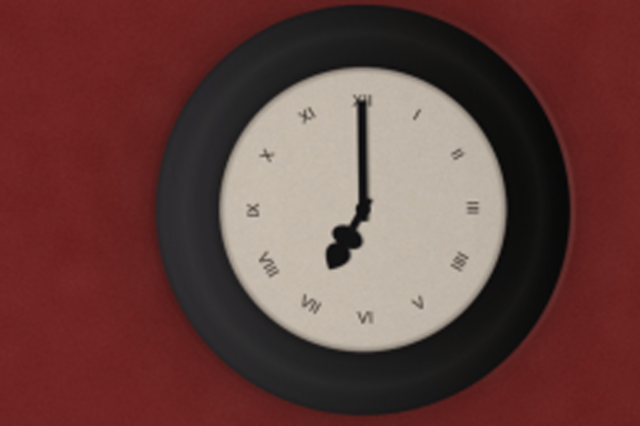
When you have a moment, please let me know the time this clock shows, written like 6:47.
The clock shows 7:00
